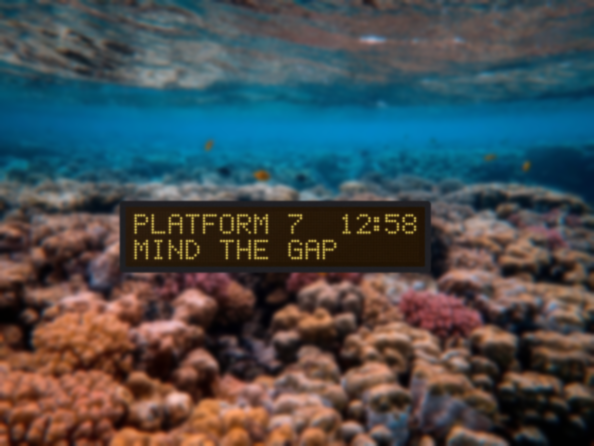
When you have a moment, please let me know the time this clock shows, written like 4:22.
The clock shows 12:58
